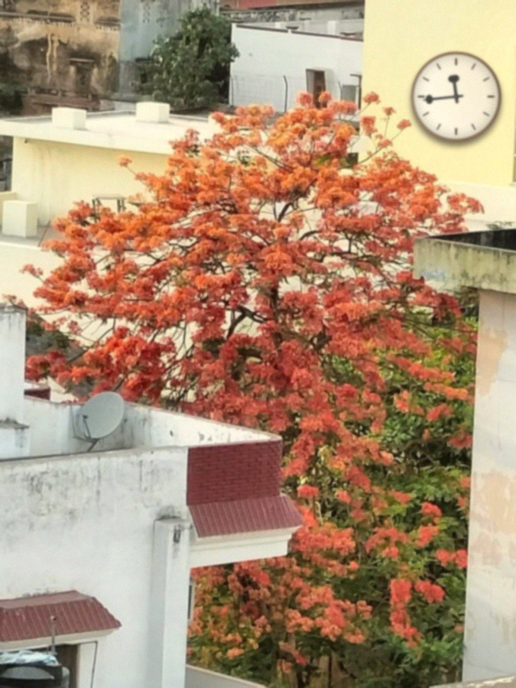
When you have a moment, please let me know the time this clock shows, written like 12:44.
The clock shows 11:44
